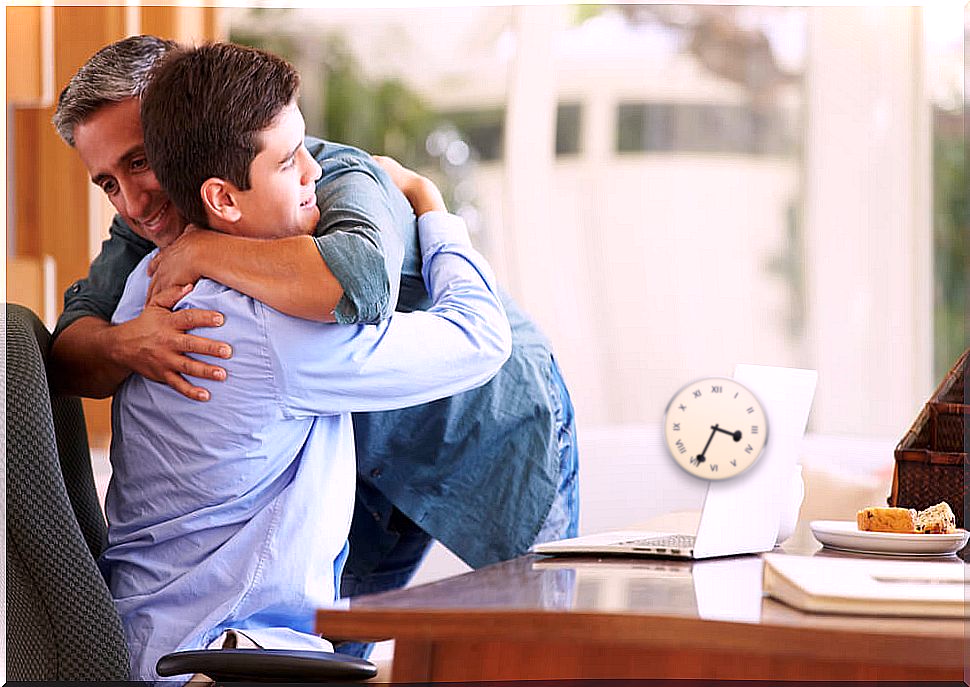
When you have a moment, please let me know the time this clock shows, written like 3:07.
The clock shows 3:34
